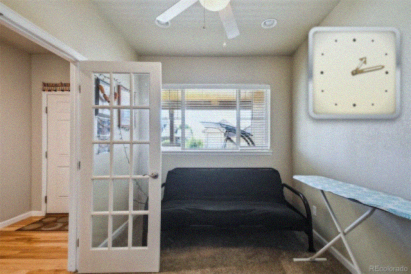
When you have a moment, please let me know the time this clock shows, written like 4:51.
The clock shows 1:13
